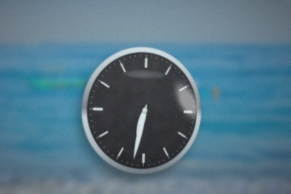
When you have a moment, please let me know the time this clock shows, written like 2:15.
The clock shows 6:32
